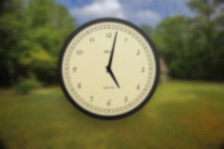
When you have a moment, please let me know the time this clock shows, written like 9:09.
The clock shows 5:02
